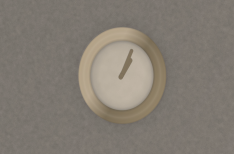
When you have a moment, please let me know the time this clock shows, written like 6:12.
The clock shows 1:04
